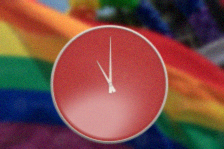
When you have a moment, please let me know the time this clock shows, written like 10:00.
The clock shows 11:00
